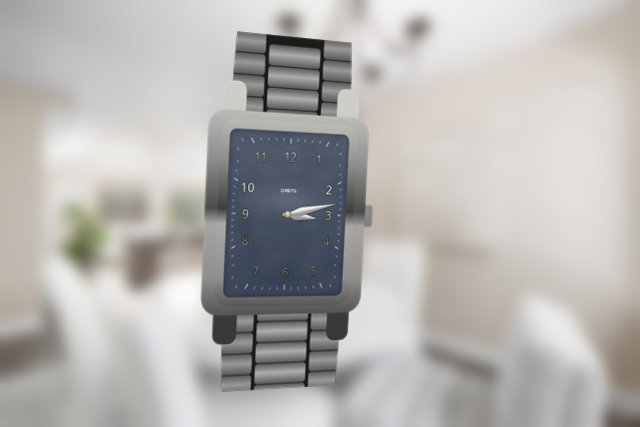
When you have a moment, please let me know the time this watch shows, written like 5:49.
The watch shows 3:13
